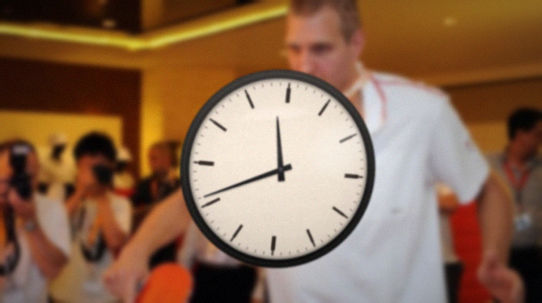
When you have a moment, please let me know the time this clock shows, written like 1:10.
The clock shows 11:41
